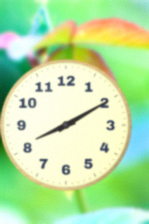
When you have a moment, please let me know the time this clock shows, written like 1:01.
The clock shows 8:10
